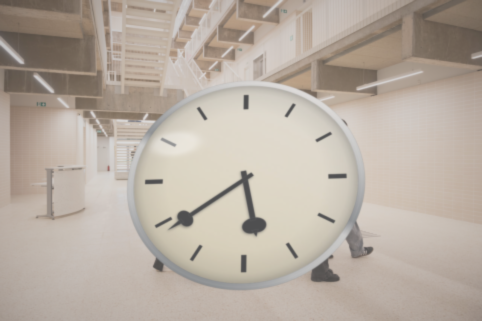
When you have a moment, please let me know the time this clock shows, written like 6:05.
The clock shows 5:39
